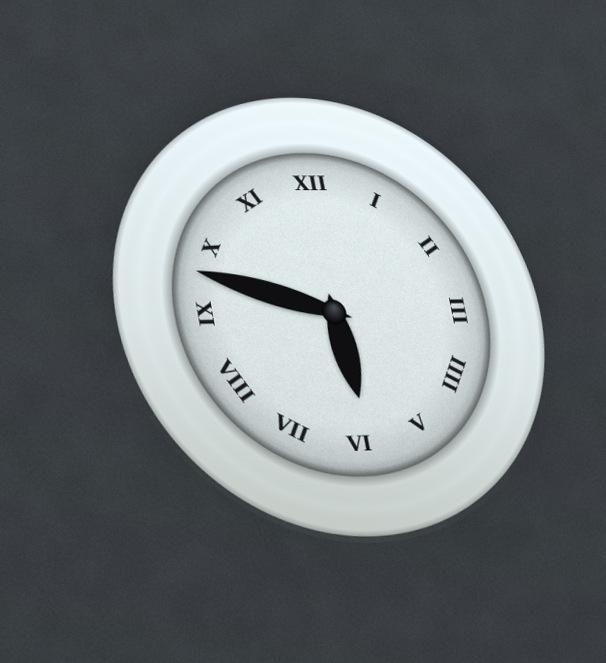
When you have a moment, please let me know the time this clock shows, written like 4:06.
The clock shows 5:48
